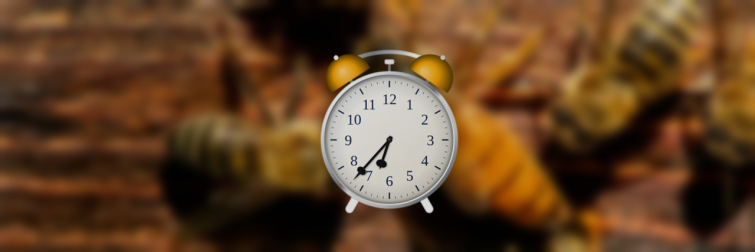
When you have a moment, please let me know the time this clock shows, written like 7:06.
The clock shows 6:37
